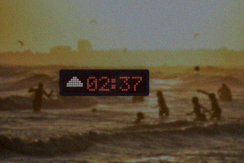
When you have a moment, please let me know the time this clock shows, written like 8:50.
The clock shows 2:37
